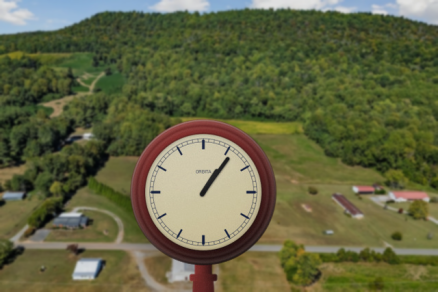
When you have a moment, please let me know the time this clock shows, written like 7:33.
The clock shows 1:06
